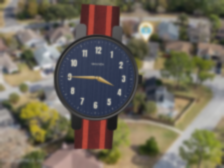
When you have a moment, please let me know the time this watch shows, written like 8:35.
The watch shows 3:45
